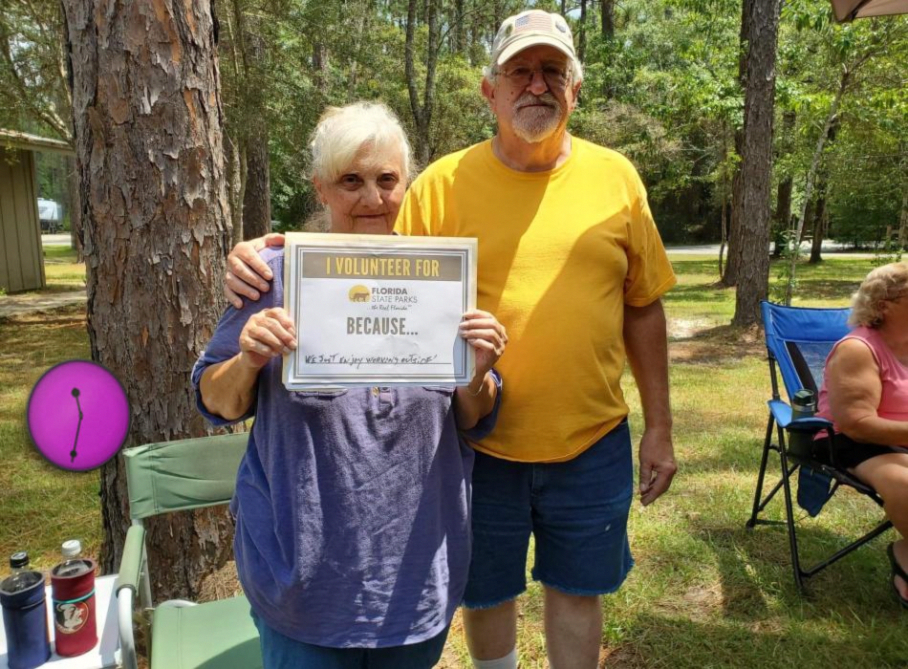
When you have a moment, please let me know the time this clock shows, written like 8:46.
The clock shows 11:32
